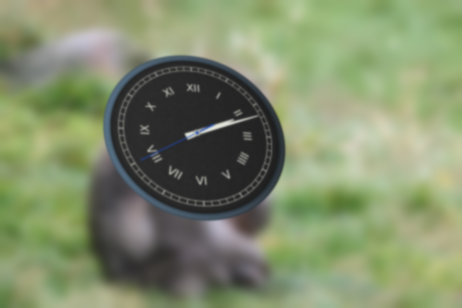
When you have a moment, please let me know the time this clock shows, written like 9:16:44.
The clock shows 2:11:40
